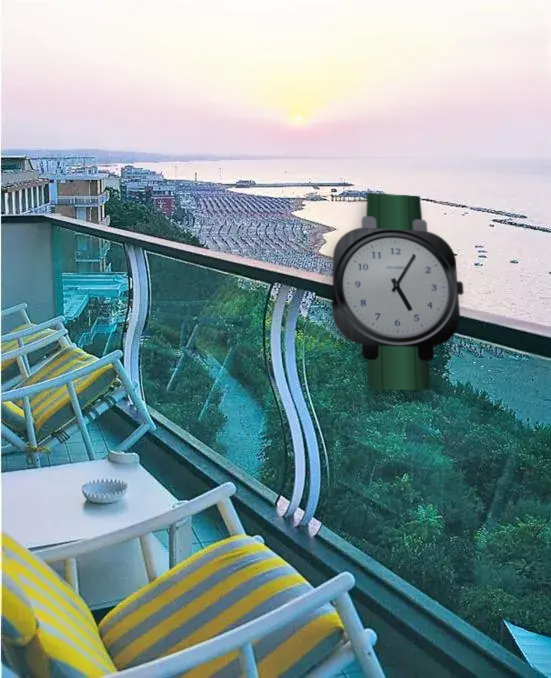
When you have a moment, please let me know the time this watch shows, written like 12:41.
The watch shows 5:05
